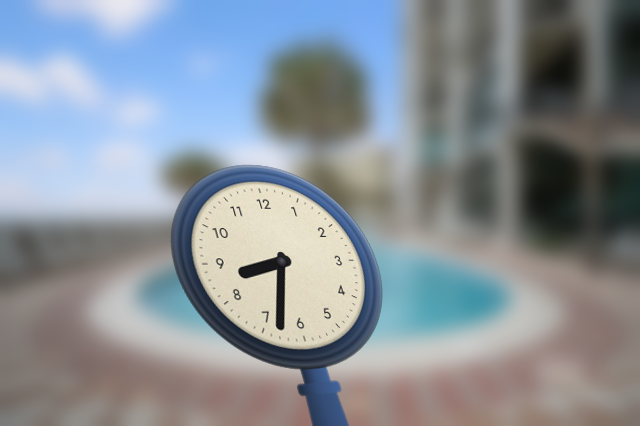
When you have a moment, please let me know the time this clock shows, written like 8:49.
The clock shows 8:33
